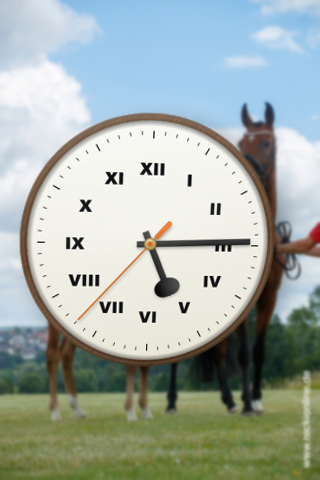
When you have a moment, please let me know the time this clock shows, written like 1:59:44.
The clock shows 5:14:37
